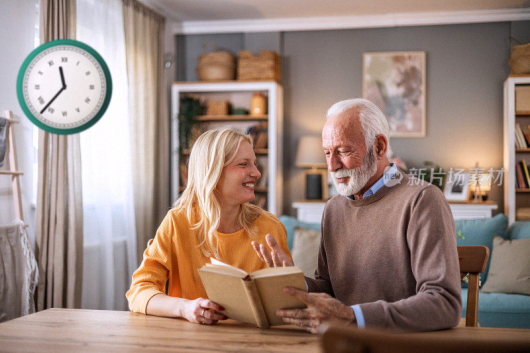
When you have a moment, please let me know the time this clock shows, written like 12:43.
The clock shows 11:37
